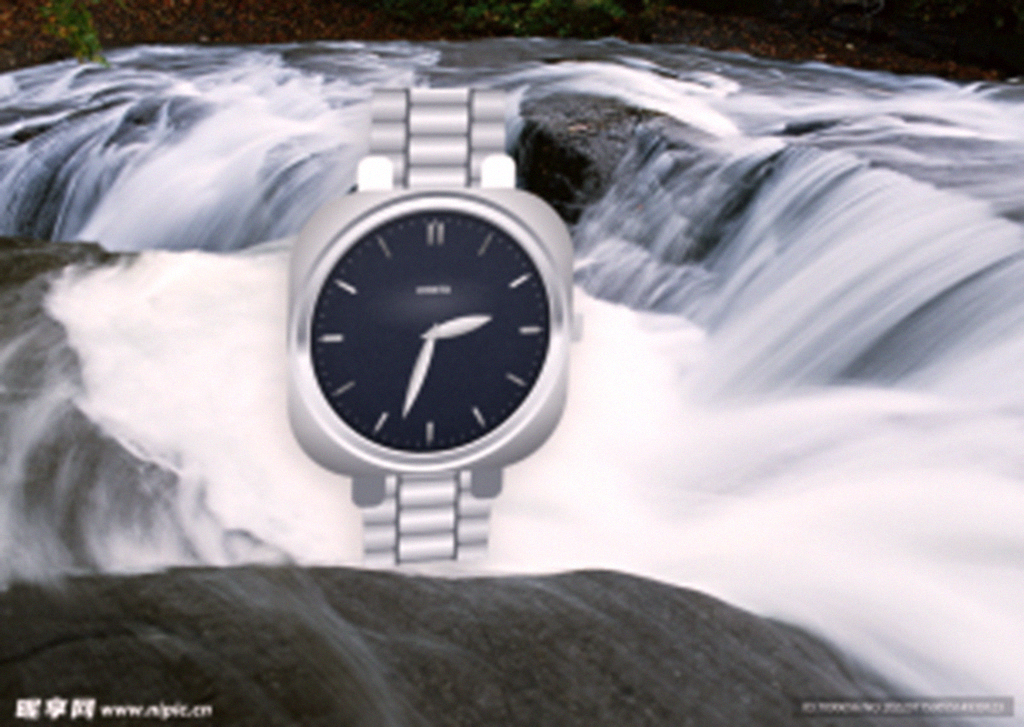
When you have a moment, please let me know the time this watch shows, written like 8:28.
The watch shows 2:33
